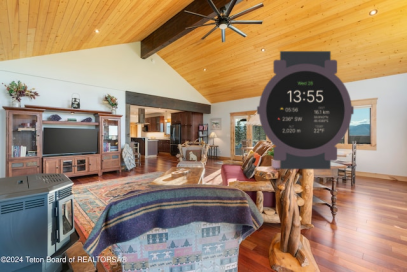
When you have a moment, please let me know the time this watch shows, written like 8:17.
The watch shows 13:55
